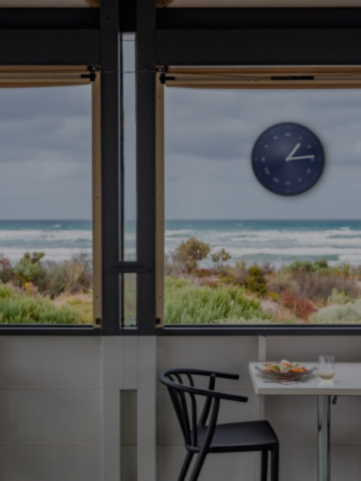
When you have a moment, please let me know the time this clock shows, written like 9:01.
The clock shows 1:14
